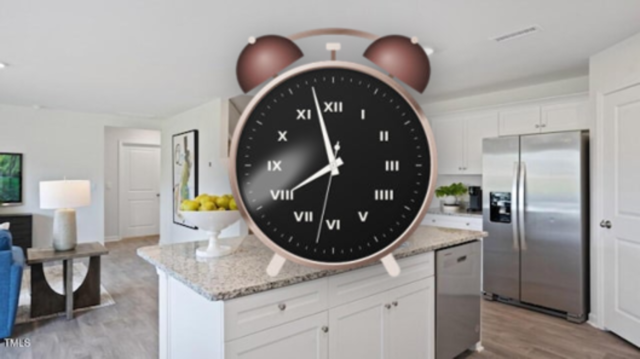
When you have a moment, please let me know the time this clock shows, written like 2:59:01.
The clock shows 7:57:32
